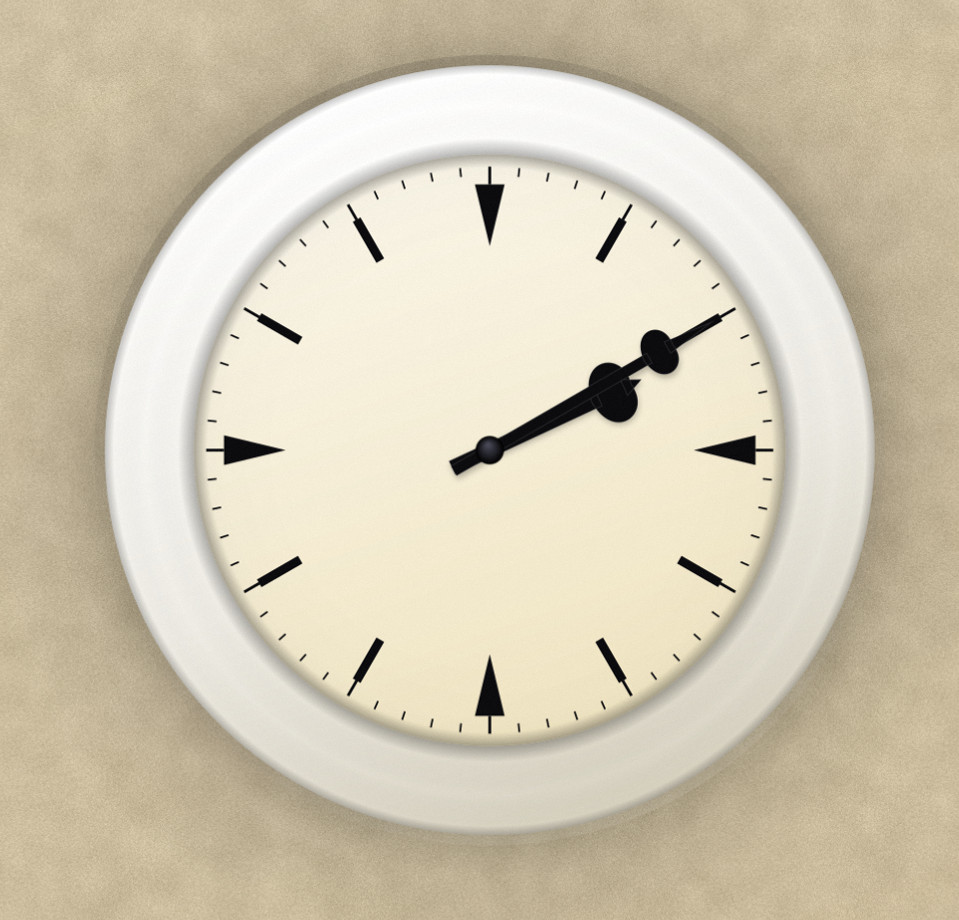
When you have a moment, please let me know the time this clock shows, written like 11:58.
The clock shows 2:10
